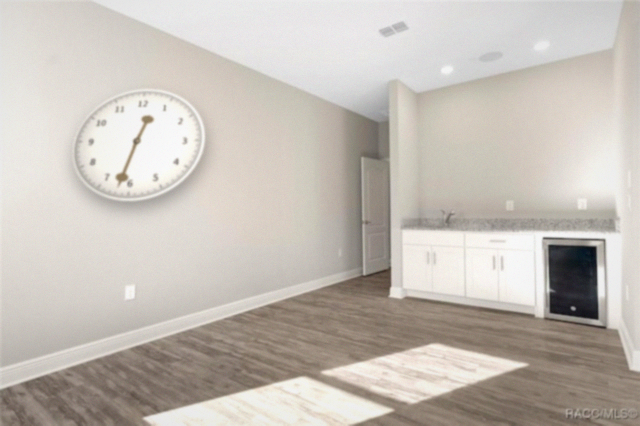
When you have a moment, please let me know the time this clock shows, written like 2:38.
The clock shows 12:32
